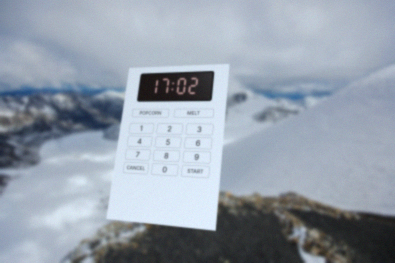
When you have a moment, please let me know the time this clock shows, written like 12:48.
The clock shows 17:02
